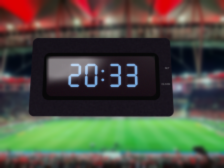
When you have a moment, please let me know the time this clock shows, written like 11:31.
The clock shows 20:33
